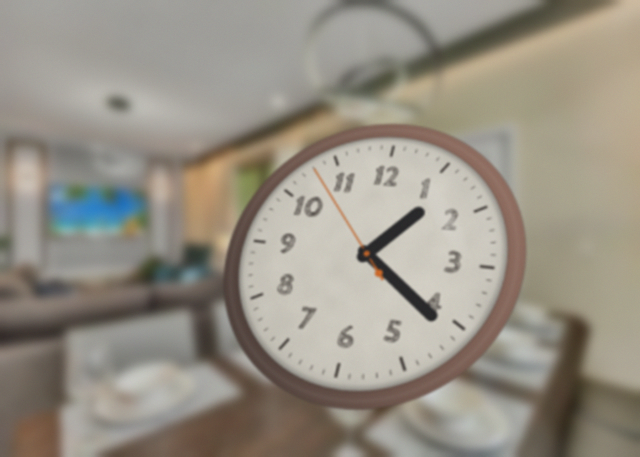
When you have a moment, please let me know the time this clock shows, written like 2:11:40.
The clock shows 1:20:53
